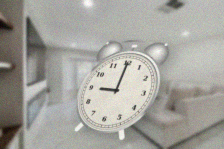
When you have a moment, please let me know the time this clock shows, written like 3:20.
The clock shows 9:00
